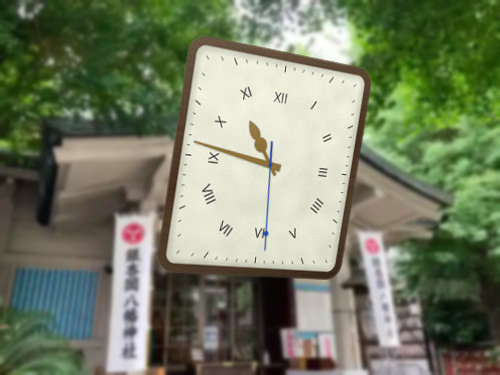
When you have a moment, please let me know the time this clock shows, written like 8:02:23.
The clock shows 10:46:29
